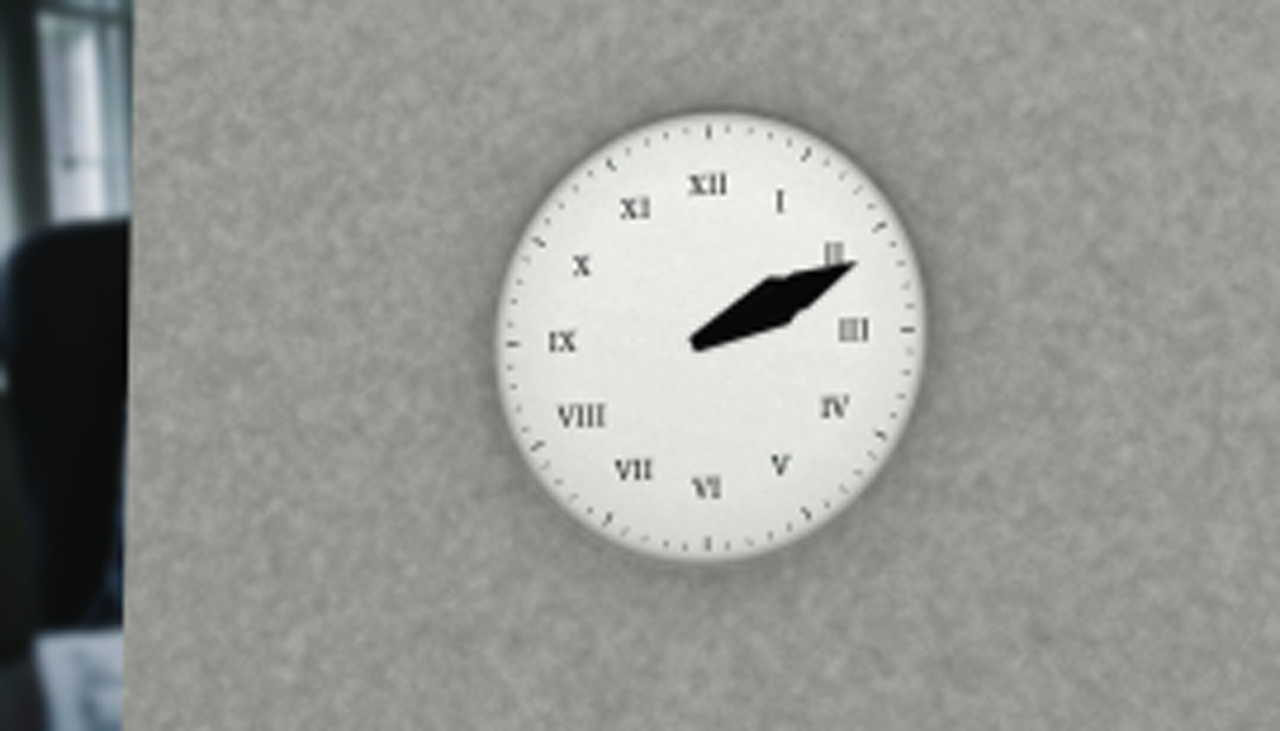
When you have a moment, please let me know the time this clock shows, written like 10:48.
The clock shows 2:11
